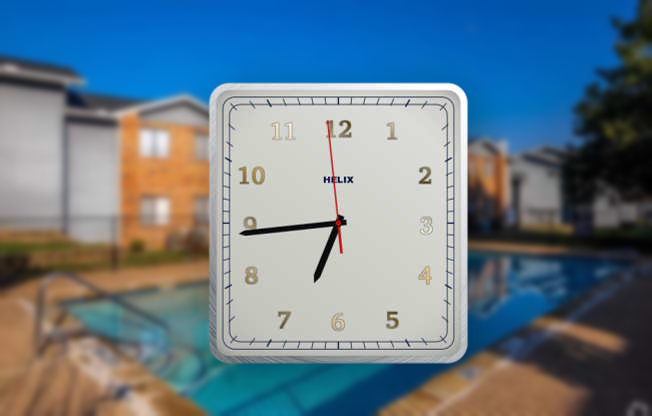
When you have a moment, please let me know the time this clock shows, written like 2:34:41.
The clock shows 6:43:59
